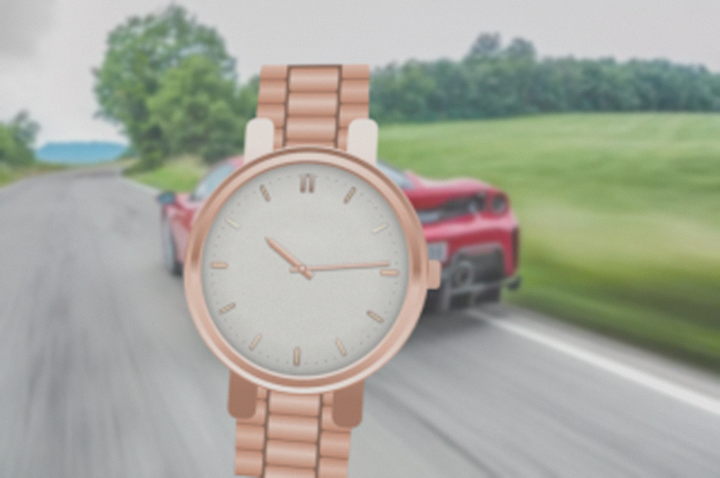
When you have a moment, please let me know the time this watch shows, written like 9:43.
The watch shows 10:14
